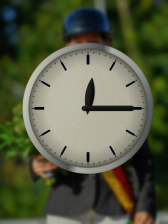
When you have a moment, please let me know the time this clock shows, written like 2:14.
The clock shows 12:15
